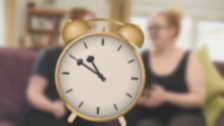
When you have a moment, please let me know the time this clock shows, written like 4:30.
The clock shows 10:50
